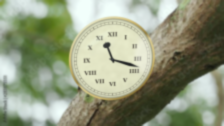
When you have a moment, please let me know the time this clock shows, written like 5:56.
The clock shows 11:18
